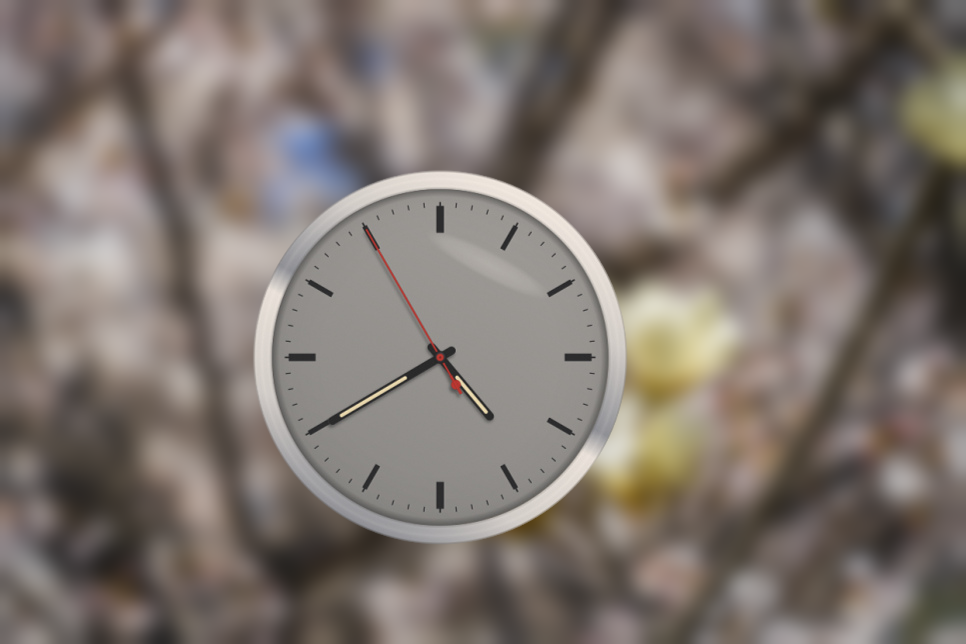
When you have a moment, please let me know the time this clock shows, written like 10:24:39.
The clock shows 4:39:55
